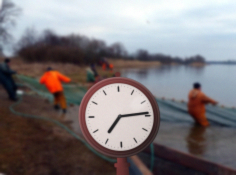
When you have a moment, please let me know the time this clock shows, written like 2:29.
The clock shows 7:14
